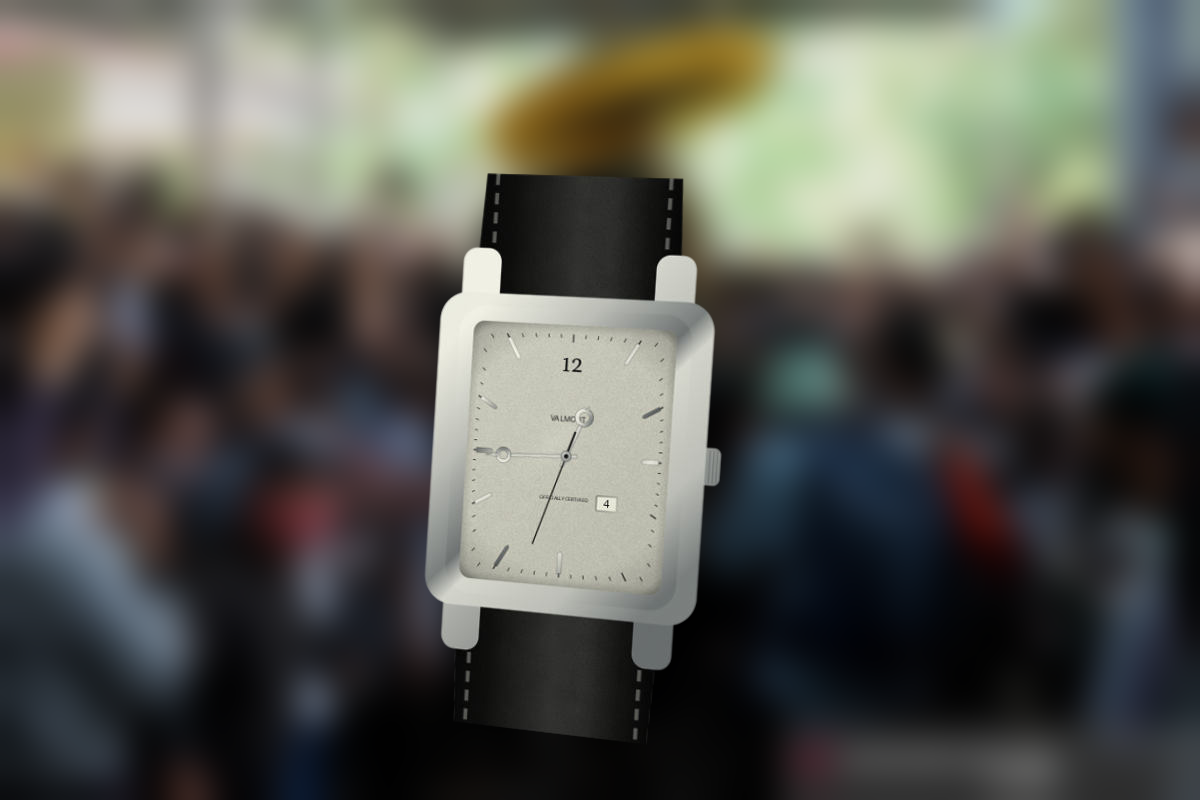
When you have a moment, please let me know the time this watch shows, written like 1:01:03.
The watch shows 12:44:33
